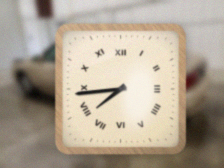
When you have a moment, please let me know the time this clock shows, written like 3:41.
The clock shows 7:44
